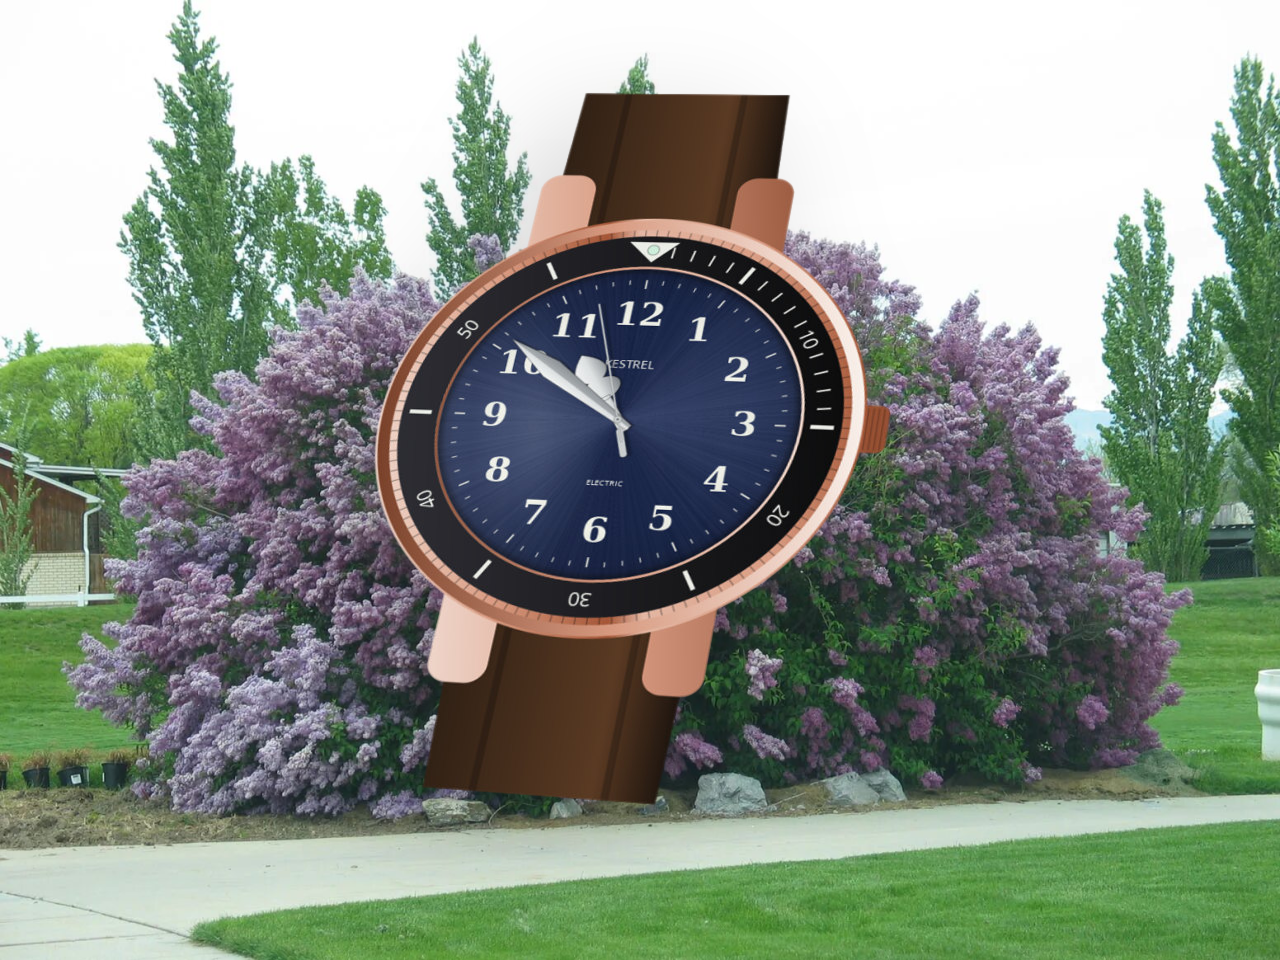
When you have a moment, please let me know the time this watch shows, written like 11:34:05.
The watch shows 10:50:57
